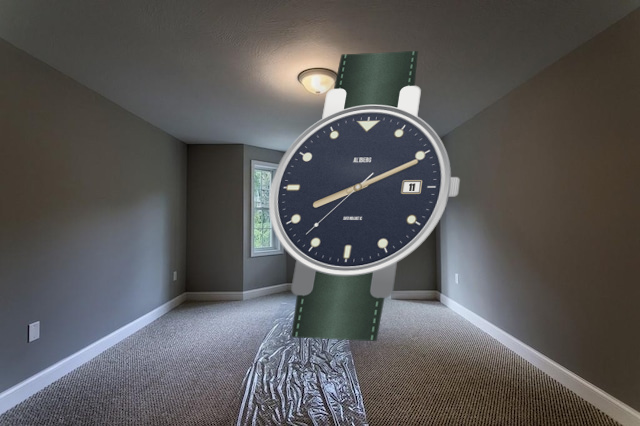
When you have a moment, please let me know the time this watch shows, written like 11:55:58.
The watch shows 8:10:37
